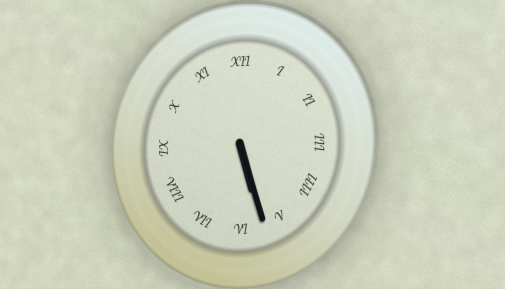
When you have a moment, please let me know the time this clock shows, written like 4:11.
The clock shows 5:27
